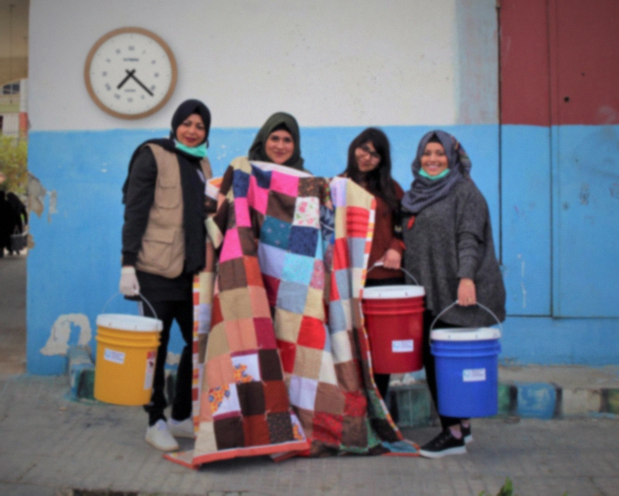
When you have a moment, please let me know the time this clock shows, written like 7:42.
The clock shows 7:22
